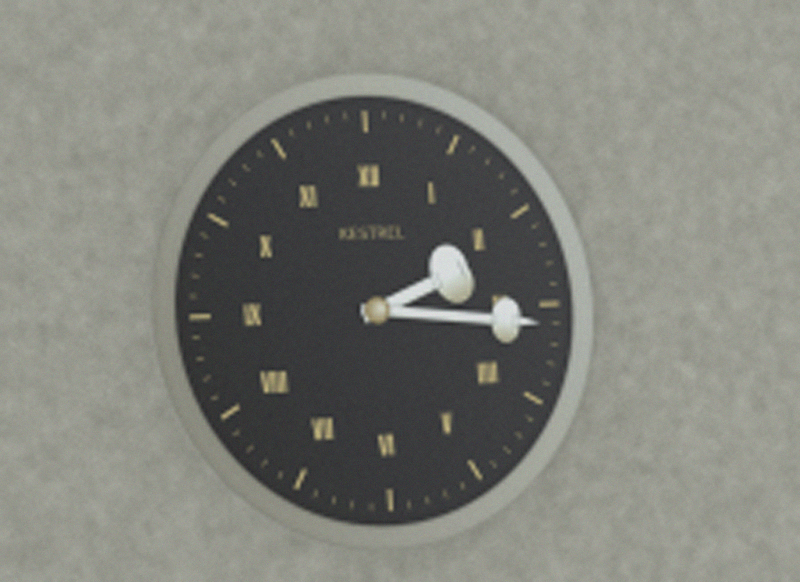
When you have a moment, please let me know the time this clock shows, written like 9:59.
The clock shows 2:16
